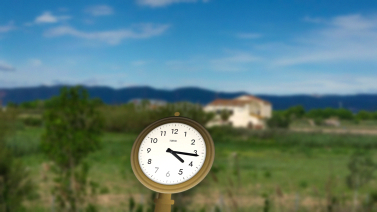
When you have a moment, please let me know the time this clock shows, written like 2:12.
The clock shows 4:16
